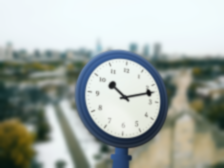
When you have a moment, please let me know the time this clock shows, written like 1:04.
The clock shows 10:12
